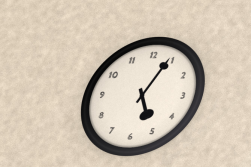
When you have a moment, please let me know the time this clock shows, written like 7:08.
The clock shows 5:04
